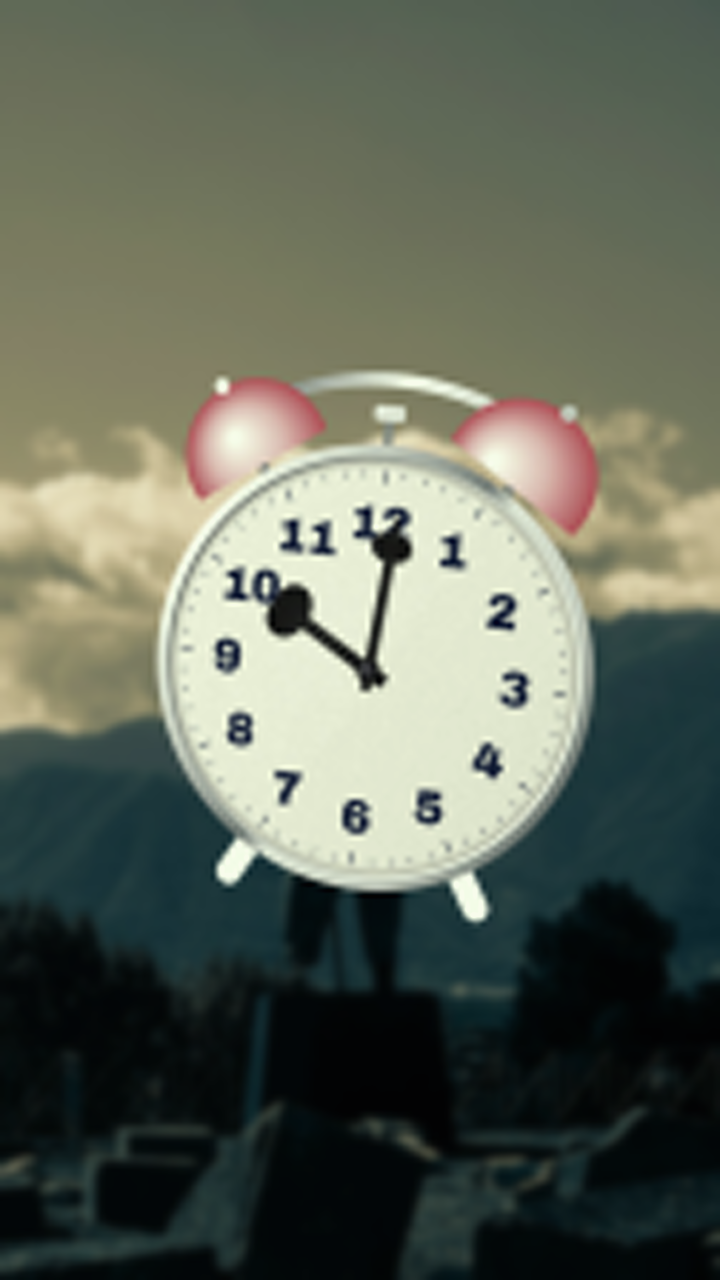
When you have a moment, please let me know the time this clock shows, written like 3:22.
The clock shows 10:01
